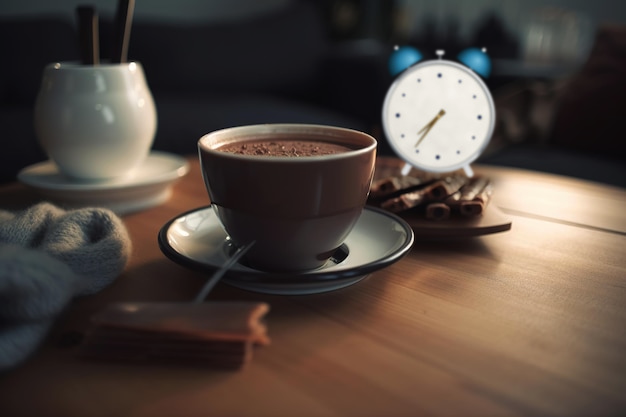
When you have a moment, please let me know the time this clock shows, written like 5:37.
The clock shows 7:36
